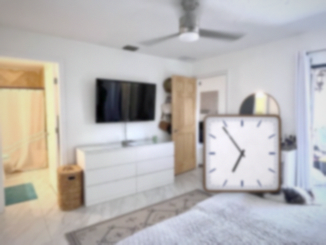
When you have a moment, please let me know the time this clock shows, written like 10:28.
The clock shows 6:54
